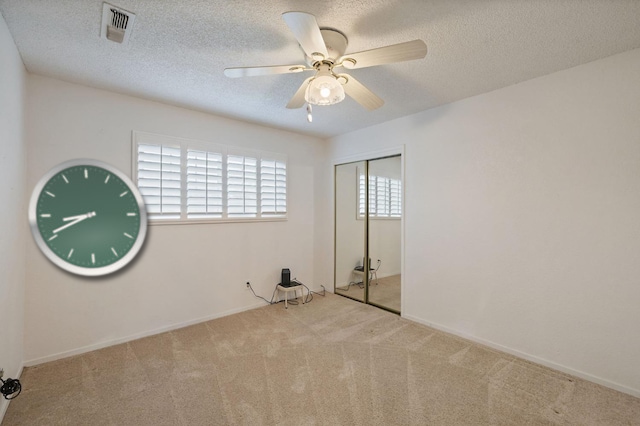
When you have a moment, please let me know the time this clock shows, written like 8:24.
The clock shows 8:41
